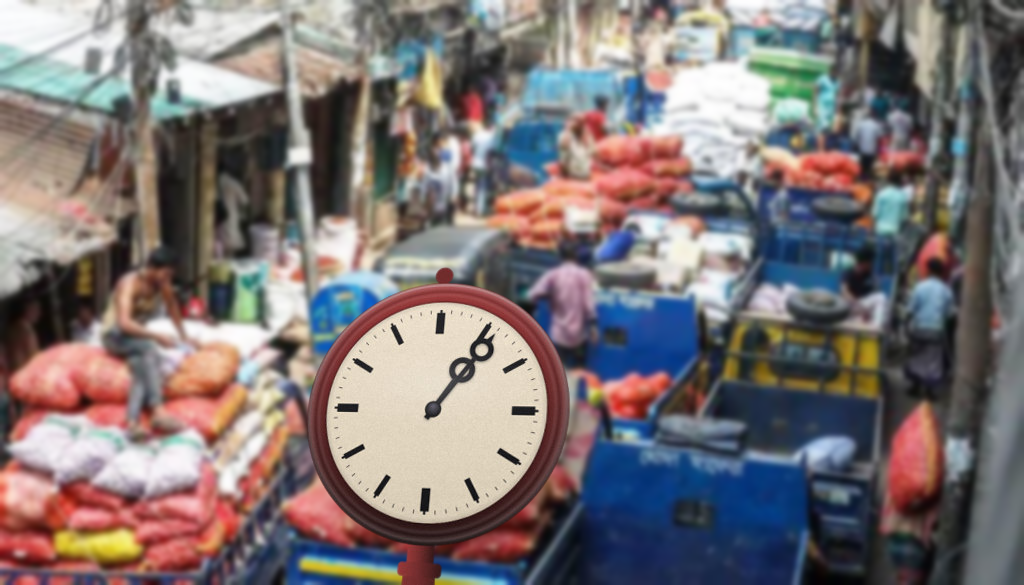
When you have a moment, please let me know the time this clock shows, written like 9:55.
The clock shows 1:06
